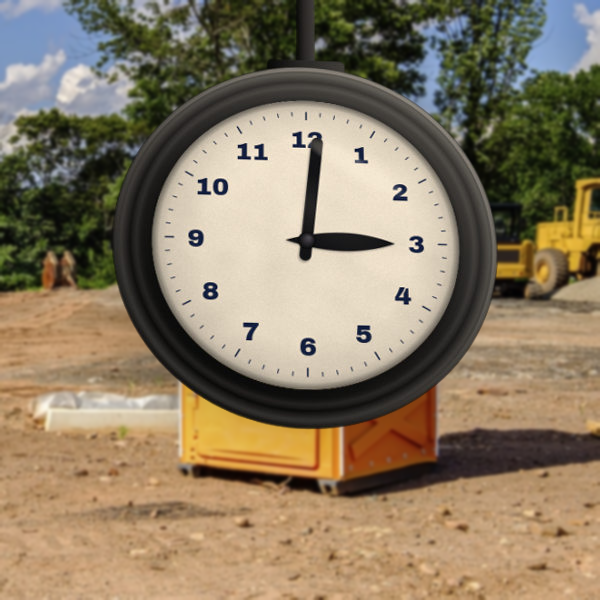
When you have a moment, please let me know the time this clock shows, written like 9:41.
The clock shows 3:01
